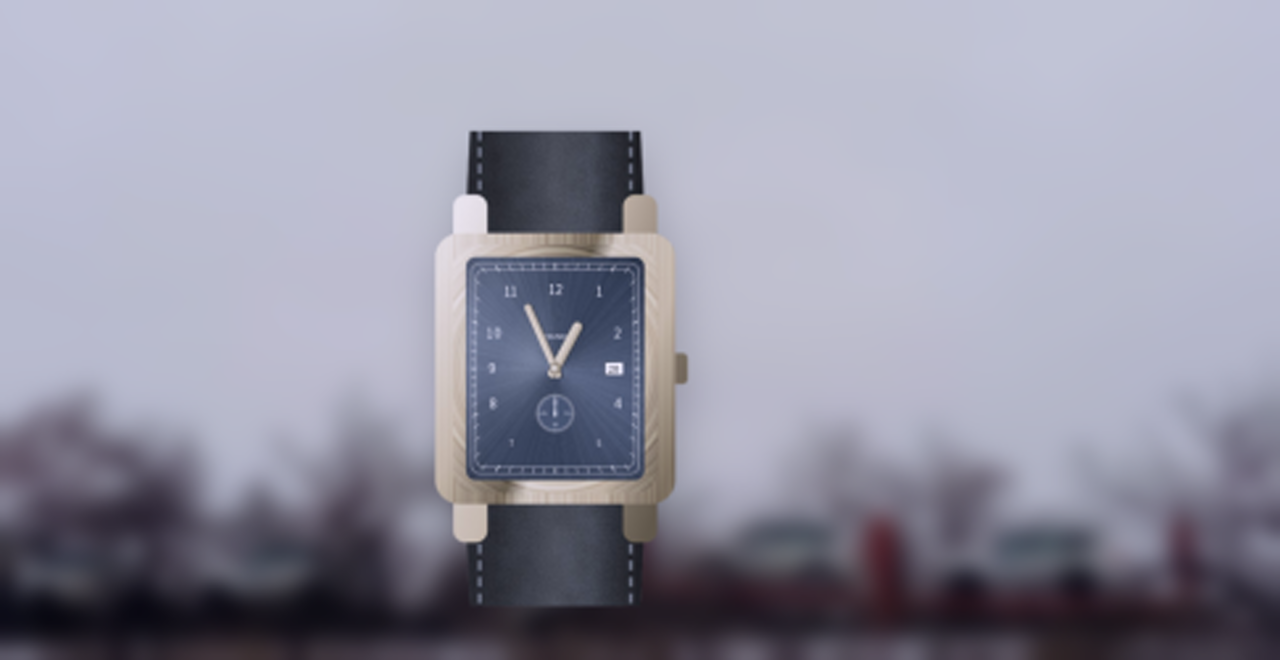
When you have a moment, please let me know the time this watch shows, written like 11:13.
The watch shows 12:56
